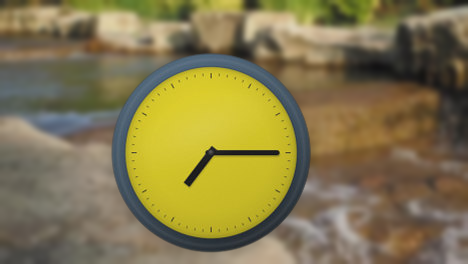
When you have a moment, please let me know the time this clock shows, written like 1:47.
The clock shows 7:15
